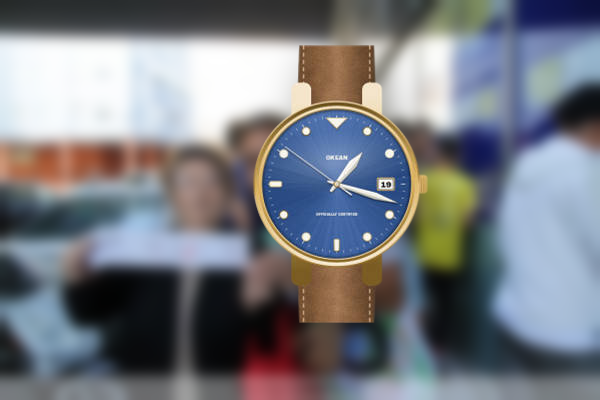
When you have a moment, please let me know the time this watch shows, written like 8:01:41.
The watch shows 1:17:51
